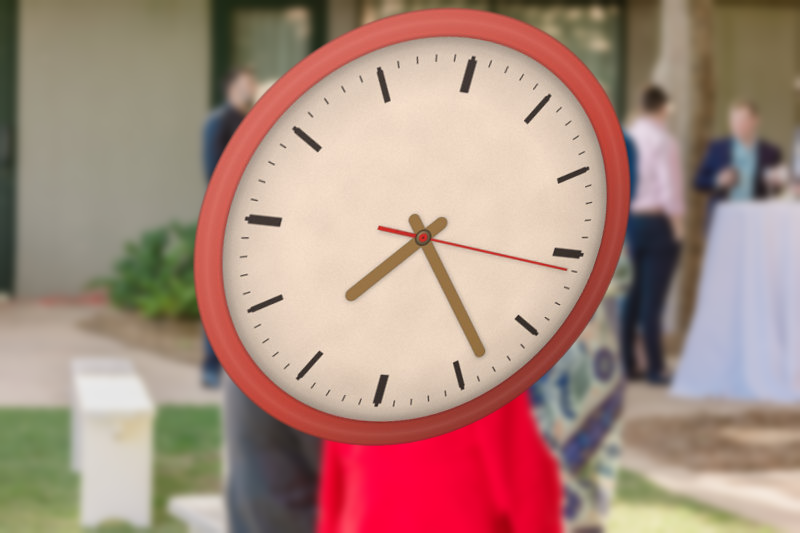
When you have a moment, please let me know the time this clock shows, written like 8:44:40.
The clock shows 7:23:16
